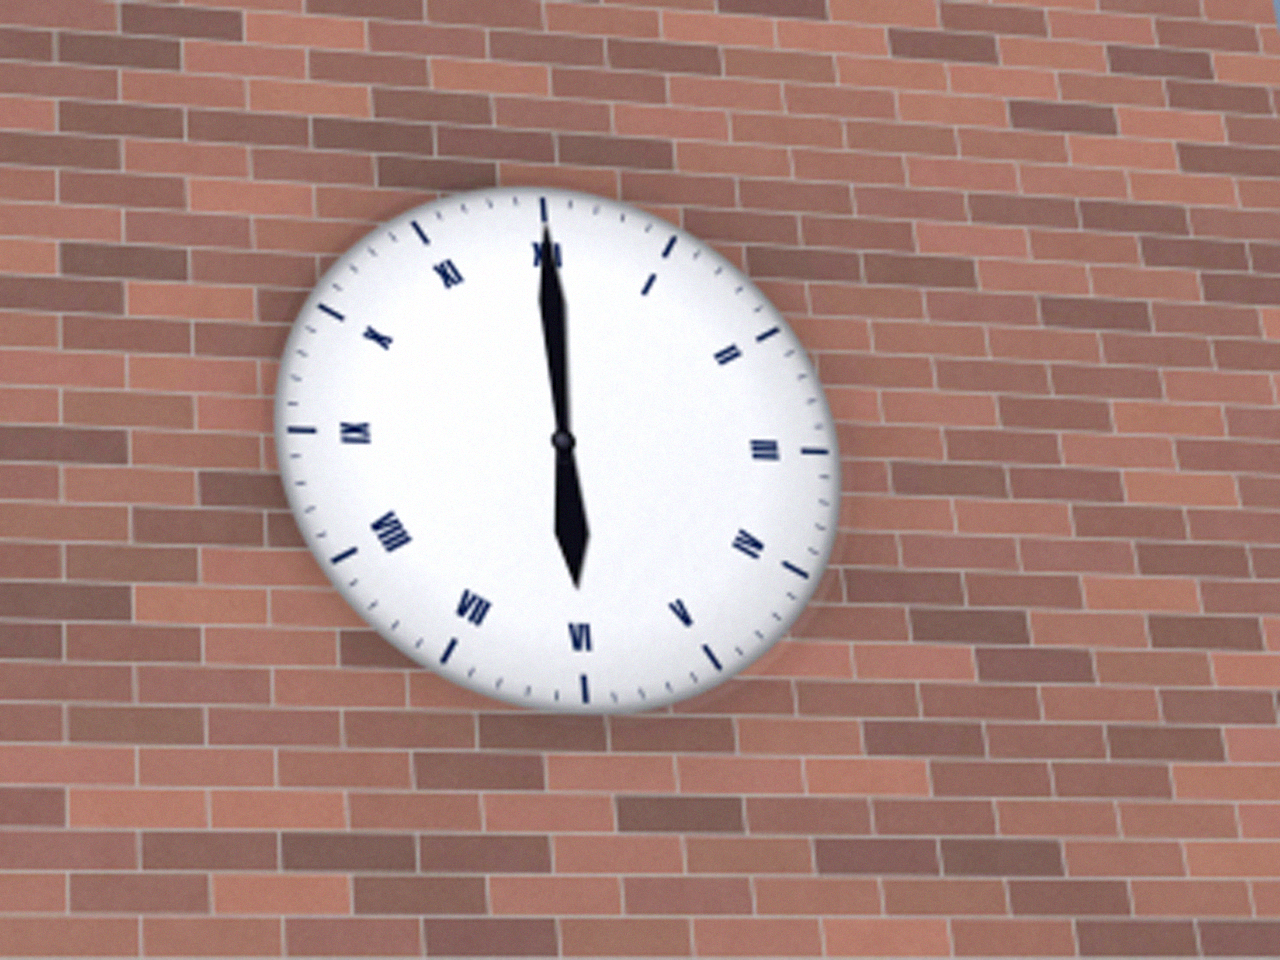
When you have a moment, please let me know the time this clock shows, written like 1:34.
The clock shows 6:00
